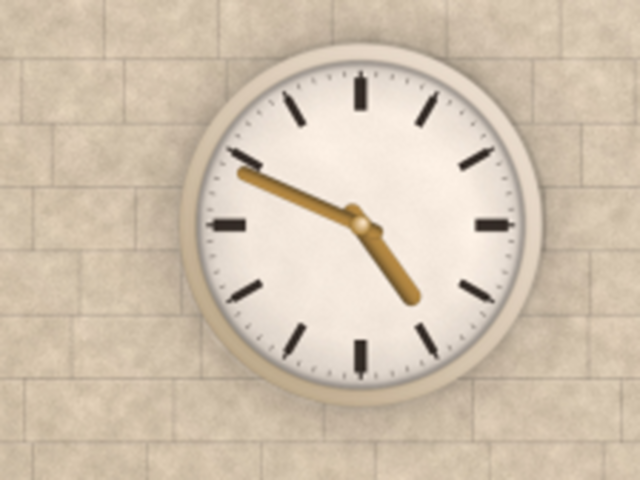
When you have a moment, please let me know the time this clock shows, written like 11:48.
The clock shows 4:49
